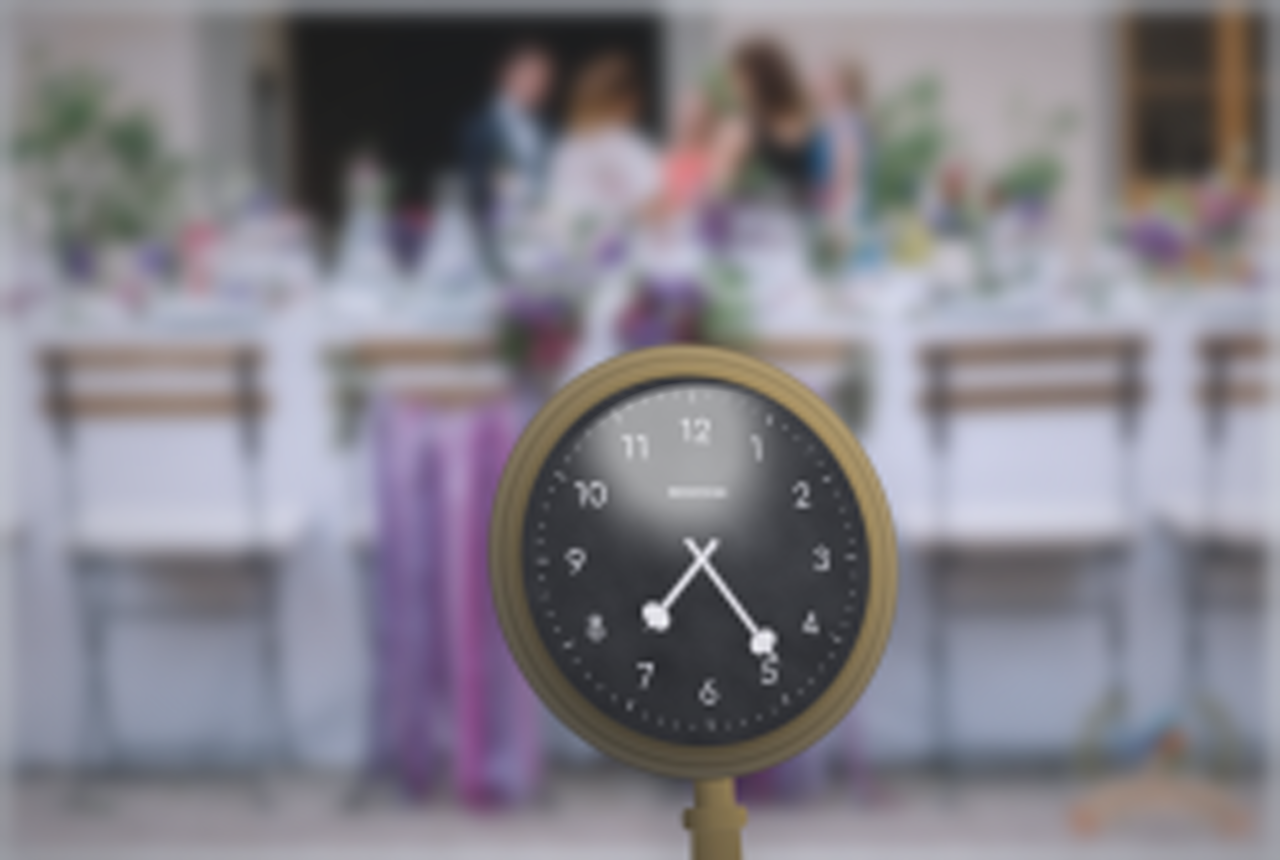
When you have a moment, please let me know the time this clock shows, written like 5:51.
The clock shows 7:24
